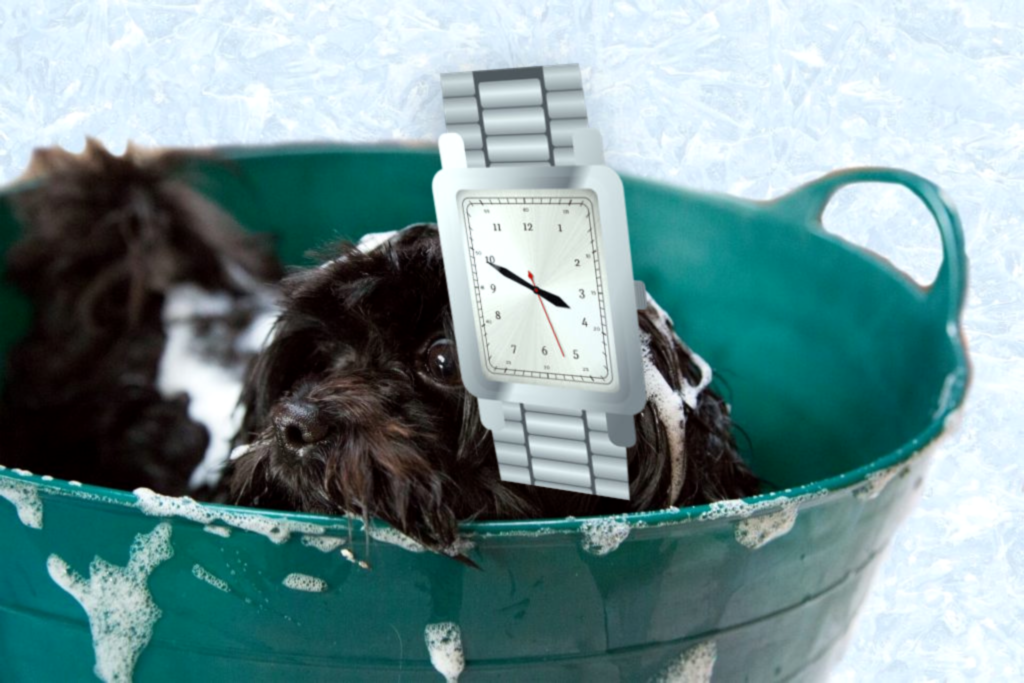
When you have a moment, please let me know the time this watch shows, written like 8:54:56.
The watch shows 3:49:27
